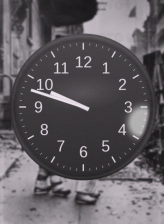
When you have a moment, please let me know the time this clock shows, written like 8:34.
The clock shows 9:48
